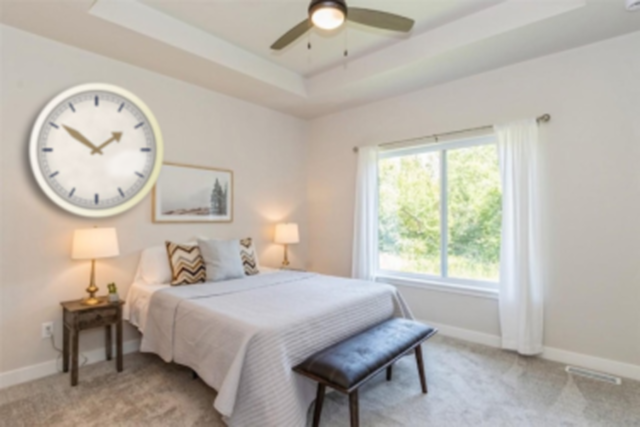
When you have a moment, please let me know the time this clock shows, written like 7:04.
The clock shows 1:51
